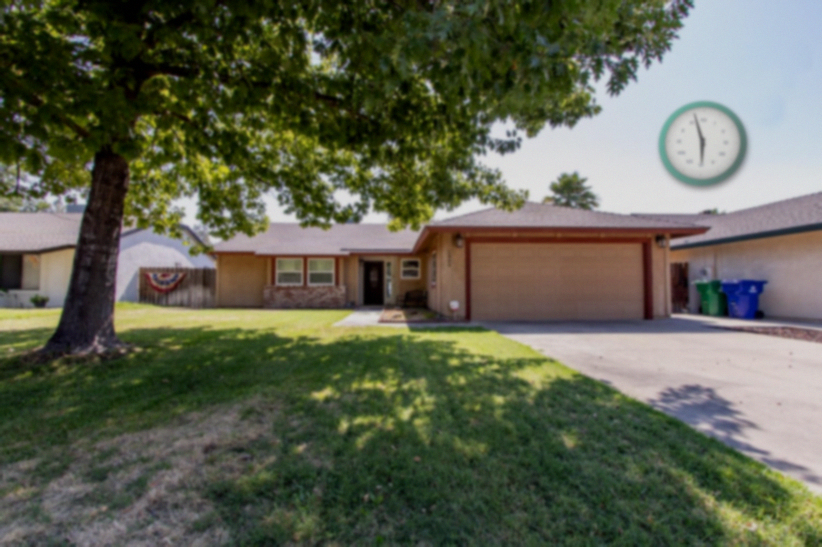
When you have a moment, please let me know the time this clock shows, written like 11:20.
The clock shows 5:57
